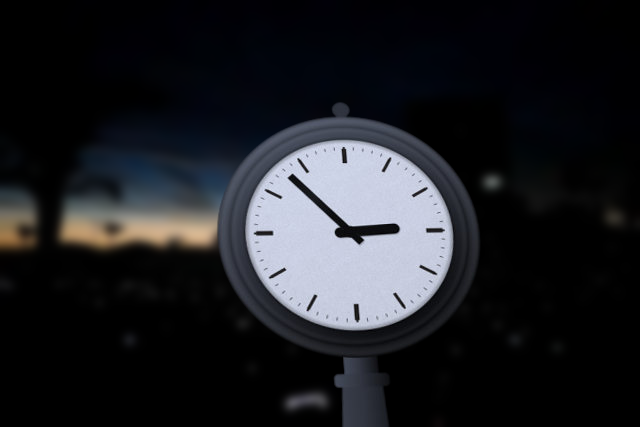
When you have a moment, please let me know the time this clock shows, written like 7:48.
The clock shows 2:53
